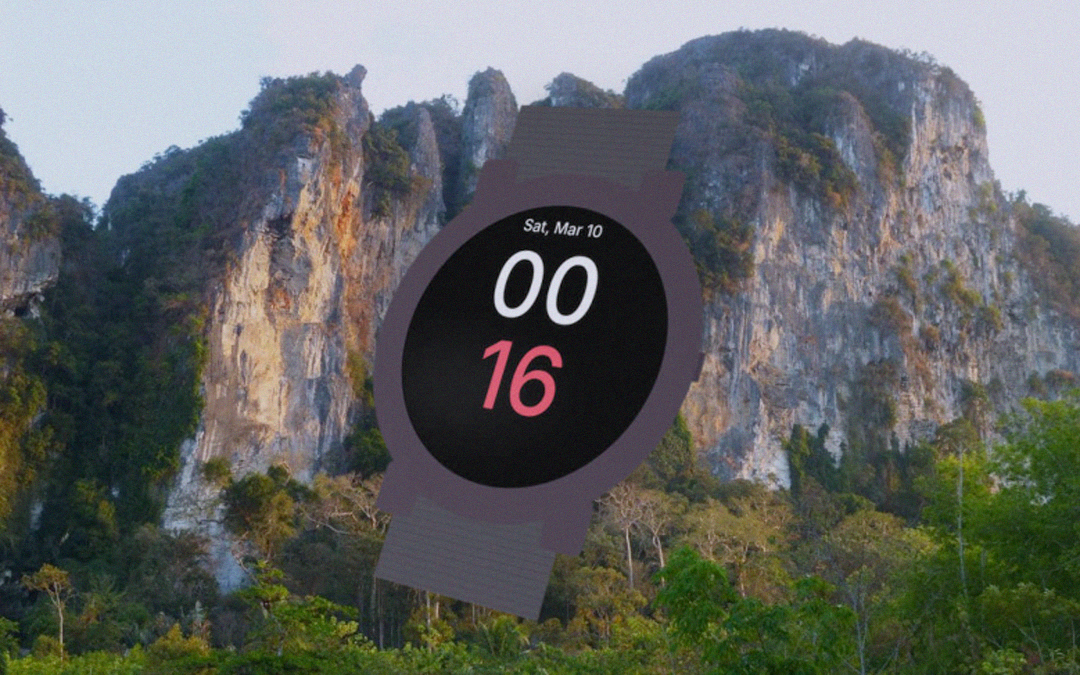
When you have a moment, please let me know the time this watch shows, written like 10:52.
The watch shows 0:16
